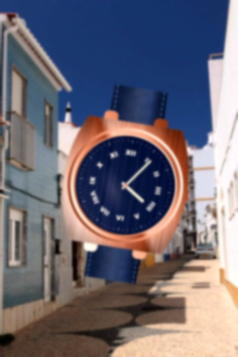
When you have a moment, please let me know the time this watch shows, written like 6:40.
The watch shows 4:06
